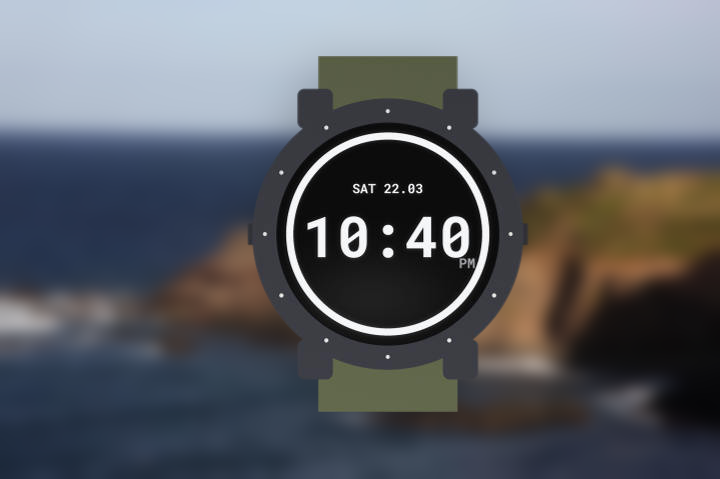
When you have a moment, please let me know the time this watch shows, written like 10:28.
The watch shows 10:40
